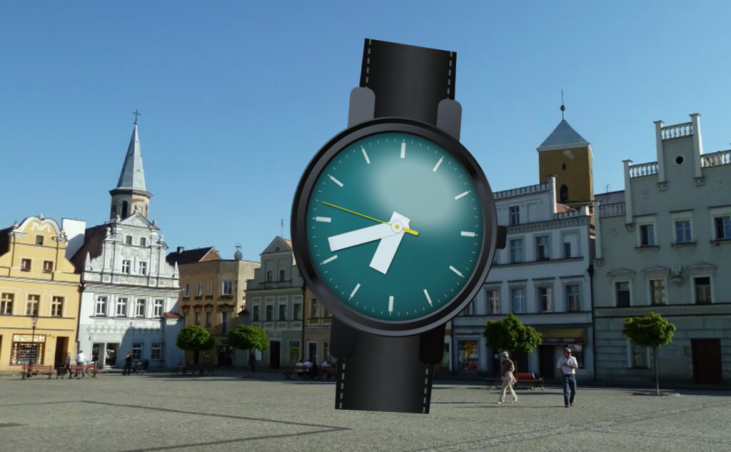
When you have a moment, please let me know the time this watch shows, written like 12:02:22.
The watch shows 6:41:47
